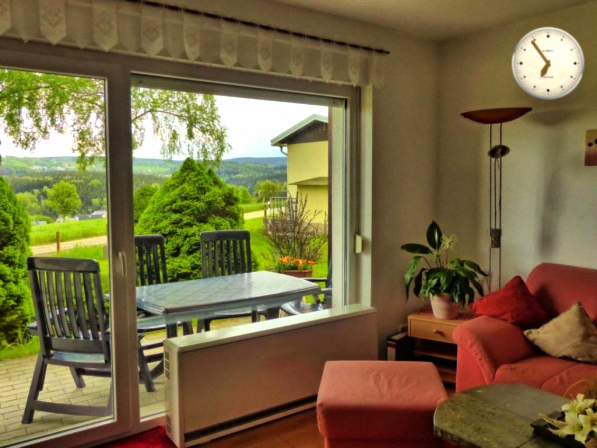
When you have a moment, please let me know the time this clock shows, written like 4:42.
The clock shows 6:54
